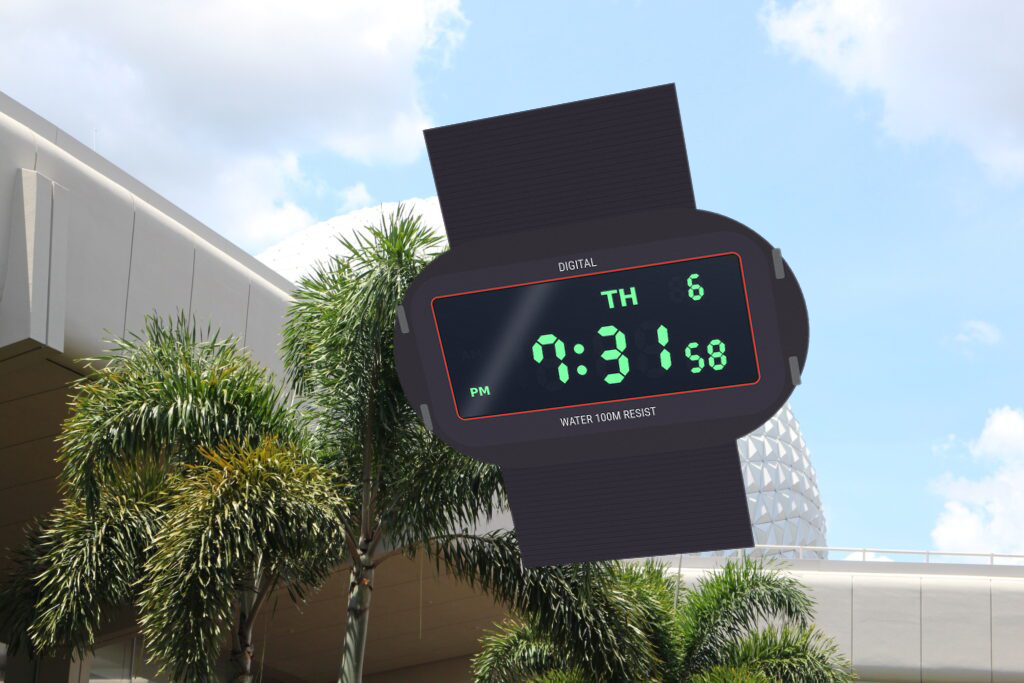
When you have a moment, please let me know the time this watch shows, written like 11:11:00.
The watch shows 7:31:58
